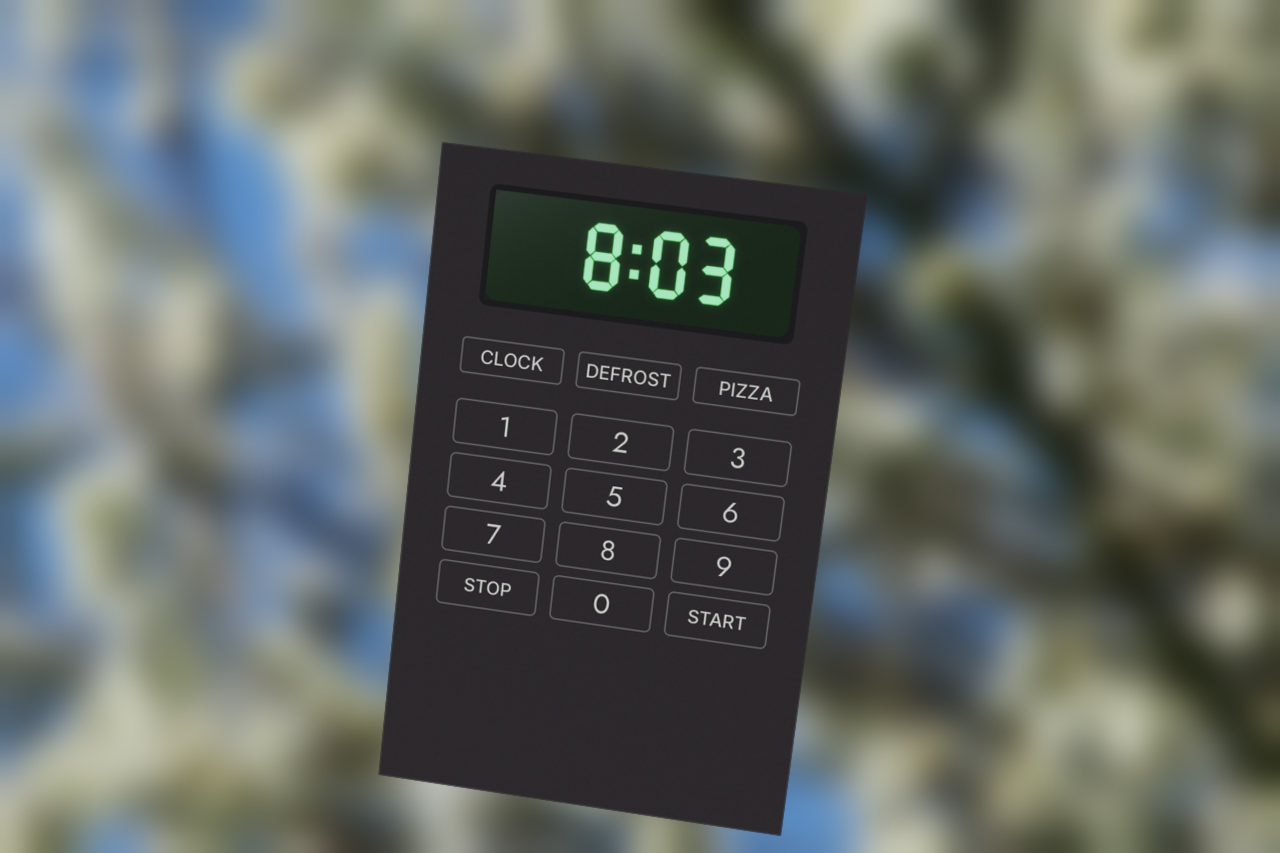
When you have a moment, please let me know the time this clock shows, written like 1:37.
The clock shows 8:03
